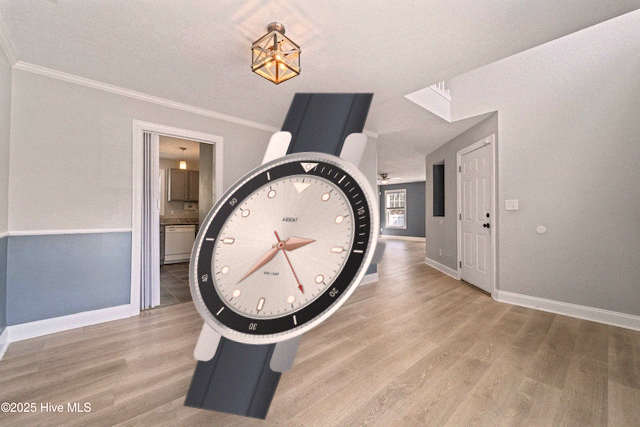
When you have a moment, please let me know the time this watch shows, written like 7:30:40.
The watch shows 2:36:23
